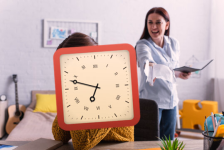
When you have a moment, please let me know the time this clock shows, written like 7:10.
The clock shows 6:48
